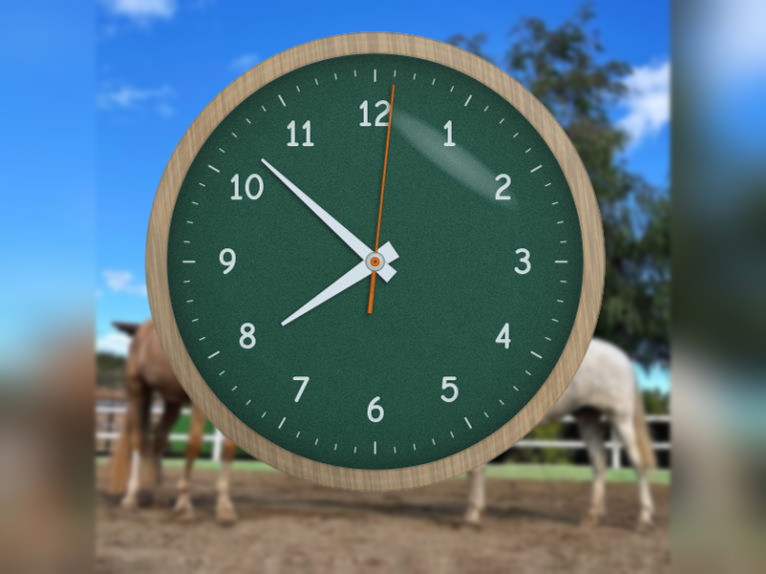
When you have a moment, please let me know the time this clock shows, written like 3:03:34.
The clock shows 7:52:01
